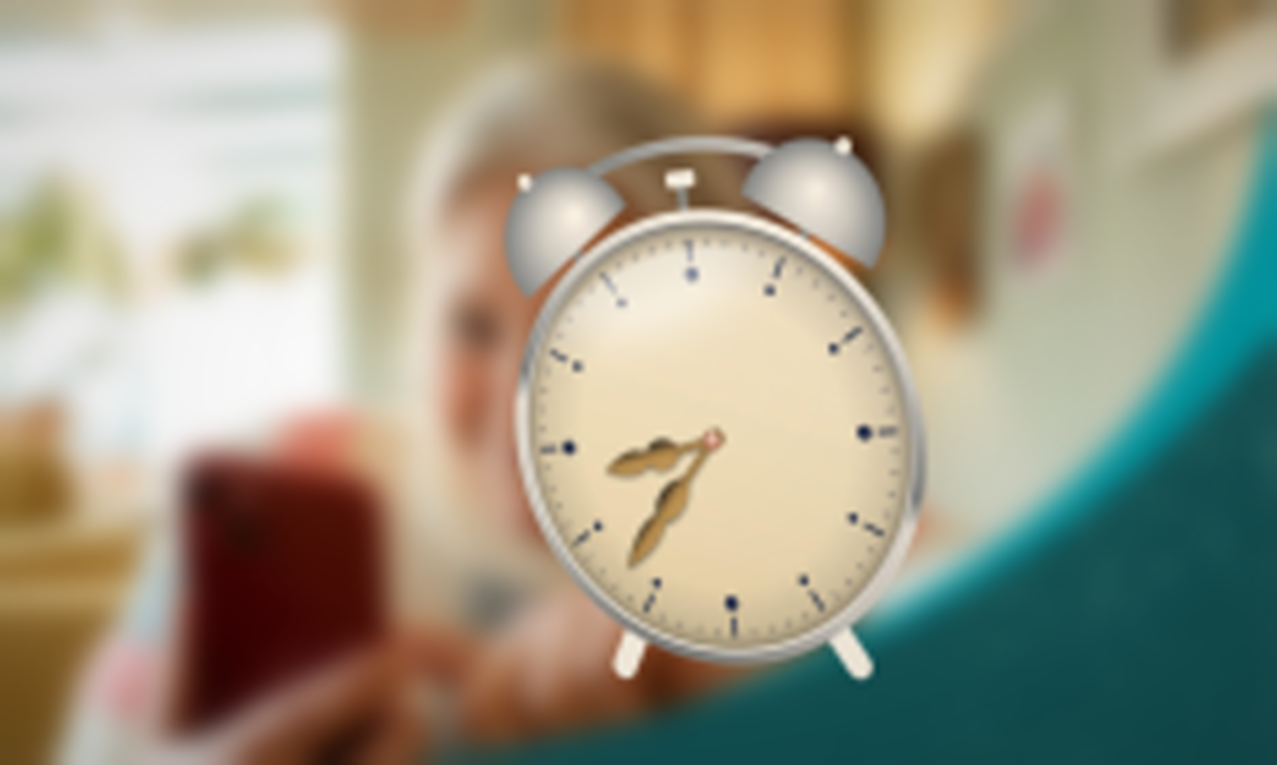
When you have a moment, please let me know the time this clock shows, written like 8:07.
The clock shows 8:37
